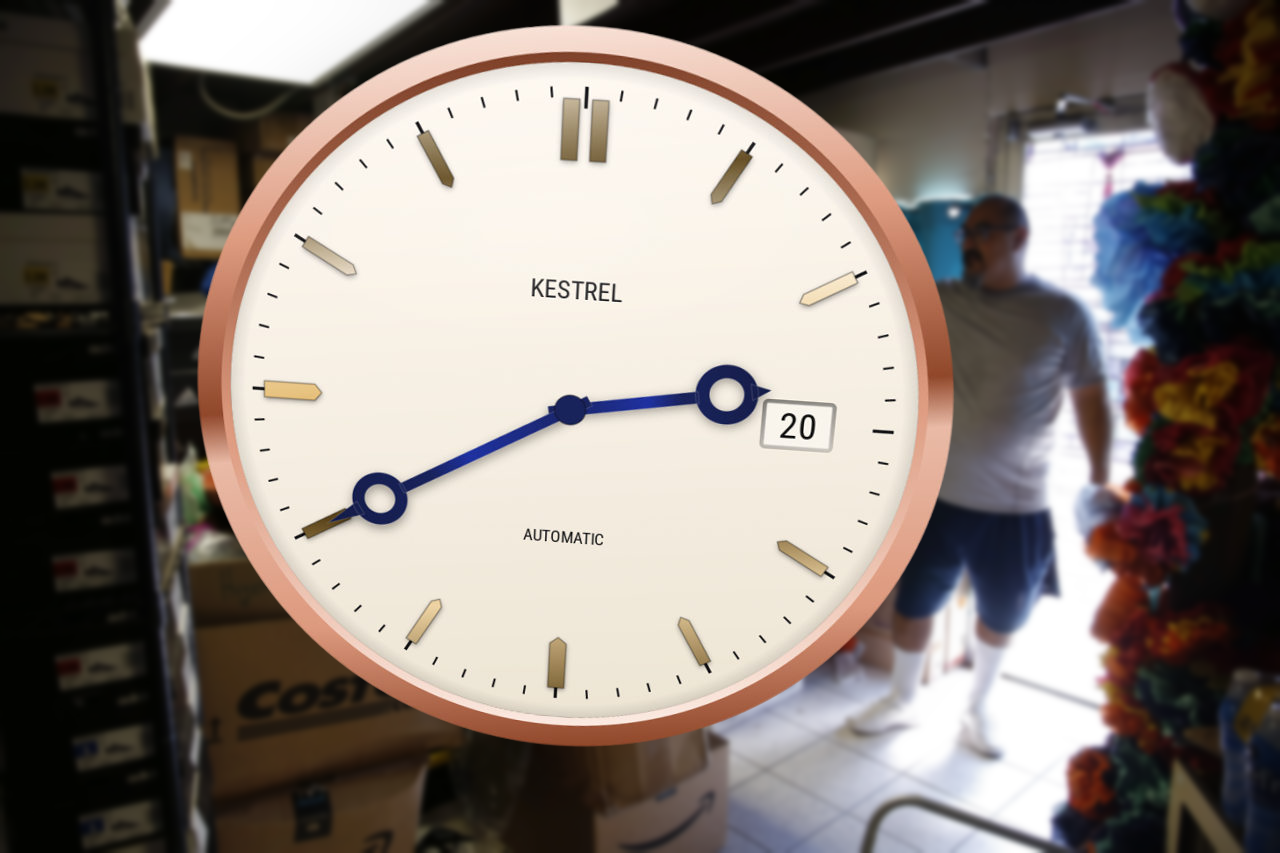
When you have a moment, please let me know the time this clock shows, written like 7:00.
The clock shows 2:40
